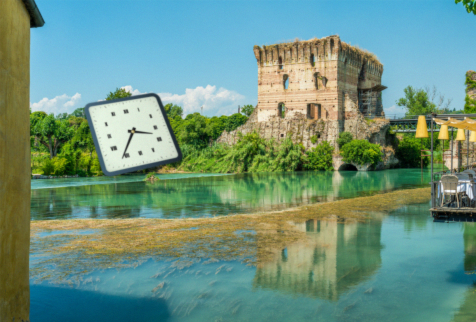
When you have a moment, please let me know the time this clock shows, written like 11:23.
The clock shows 3:36
